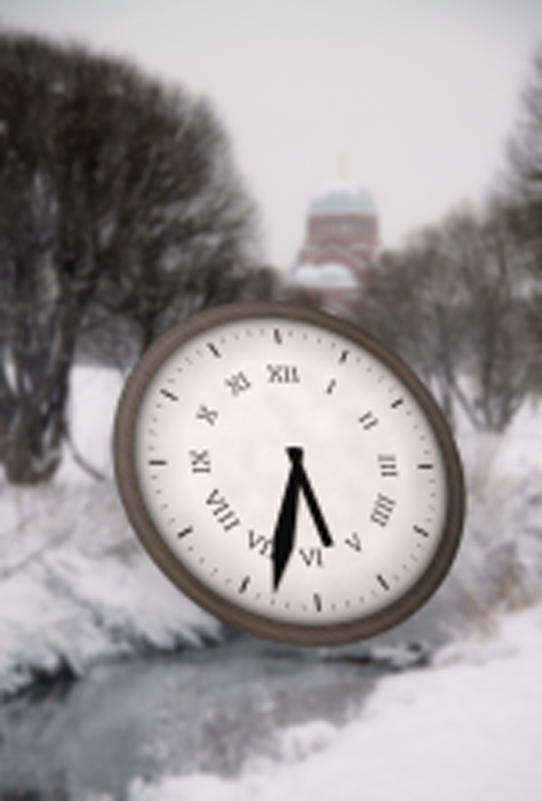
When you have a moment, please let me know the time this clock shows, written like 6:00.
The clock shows 5:33
